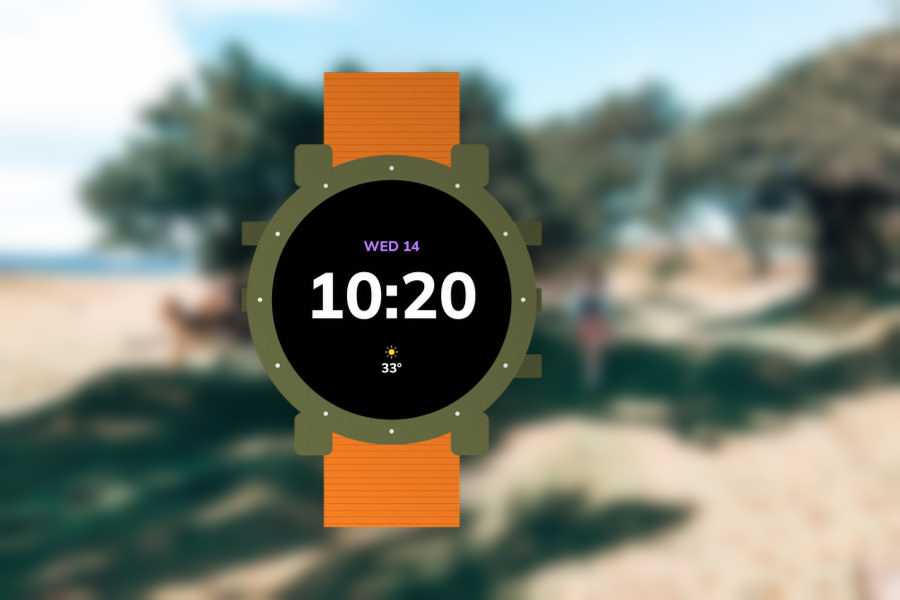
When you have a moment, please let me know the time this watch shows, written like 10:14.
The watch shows 10:20
